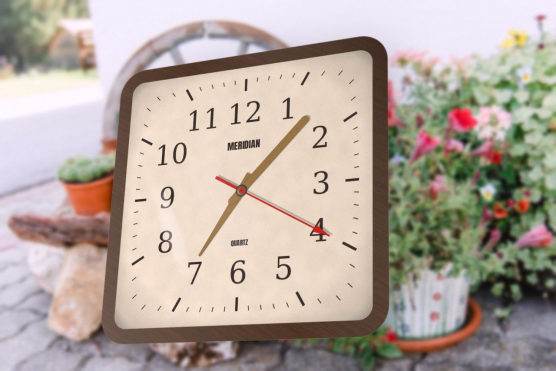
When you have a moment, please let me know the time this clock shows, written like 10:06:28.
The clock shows 7:07:20
